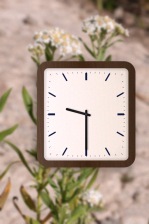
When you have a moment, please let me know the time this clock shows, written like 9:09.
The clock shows 9:30
